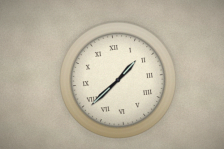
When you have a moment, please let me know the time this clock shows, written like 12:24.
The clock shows 1:39
